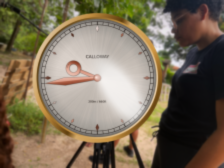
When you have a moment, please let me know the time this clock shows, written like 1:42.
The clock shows 9:44
